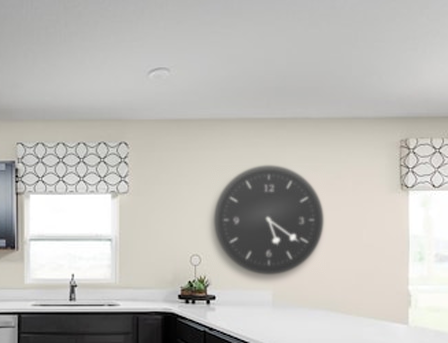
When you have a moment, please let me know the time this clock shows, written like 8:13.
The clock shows 5:21
